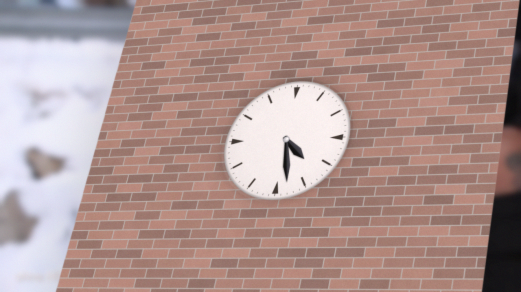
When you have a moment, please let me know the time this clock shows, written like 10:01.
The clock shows 4:28
